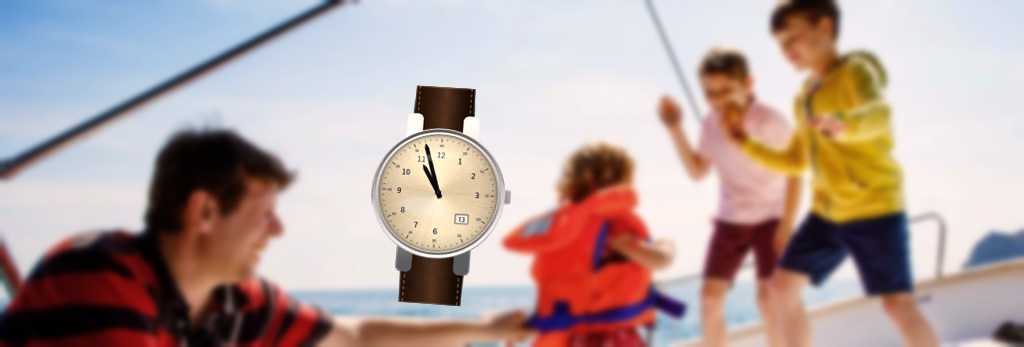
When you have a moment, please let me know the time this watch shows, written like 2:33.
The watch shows 10:57
